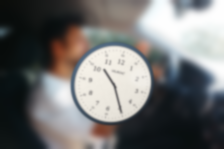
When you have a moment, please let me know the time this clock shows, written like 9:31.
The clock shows 10:25
